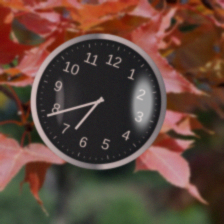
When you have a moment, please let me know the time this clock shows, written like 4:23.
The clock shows 6:39
